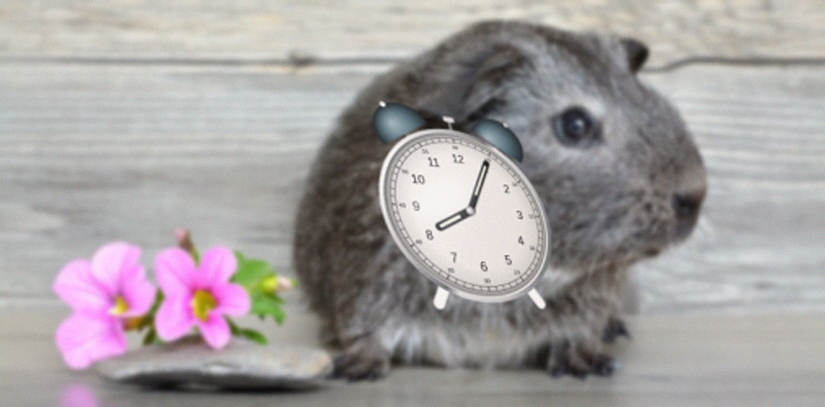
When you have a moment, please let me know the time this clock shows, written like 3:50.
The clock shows 8:05
